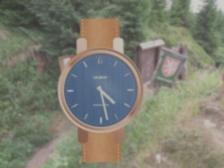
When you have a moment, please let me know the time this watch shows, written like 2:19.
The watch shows 4:28
